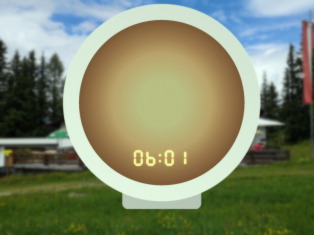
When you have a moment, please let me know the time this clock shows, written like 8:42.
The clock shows 6:01
